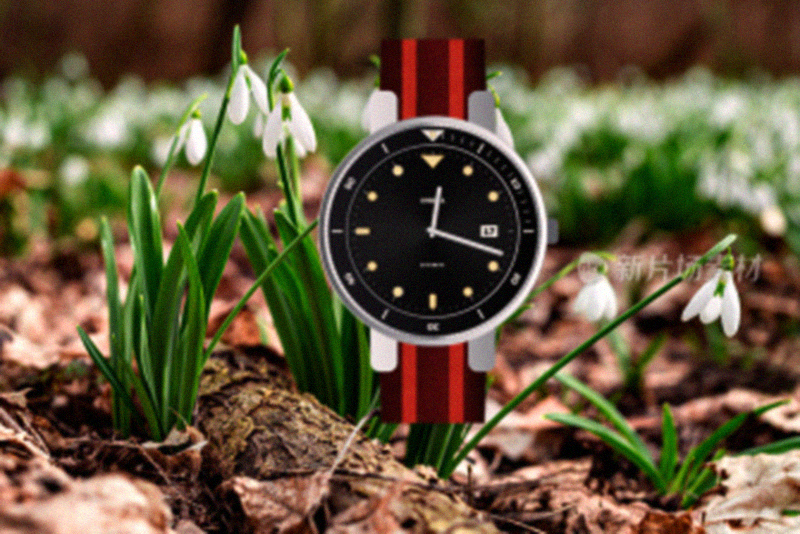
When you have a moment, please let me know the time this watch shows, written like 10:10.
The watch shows 12:18
